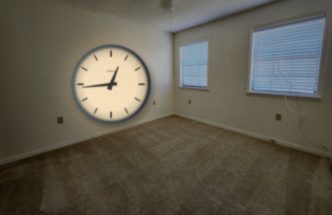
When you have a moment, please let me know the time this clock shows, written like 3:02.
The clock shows 12:44
